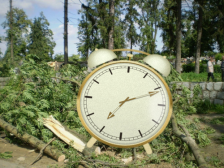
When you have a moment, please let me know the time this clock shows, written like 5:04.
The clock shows 7:11
